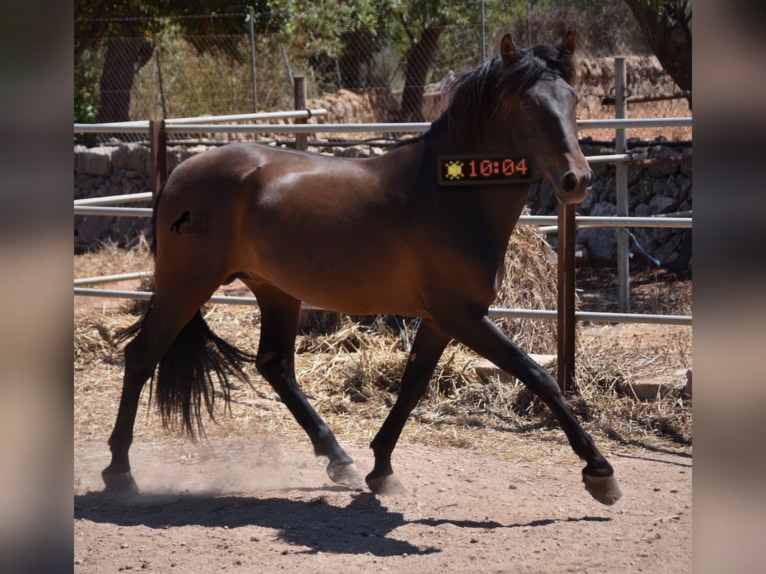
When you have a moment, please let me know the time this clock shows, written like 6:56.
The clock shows 10:04
